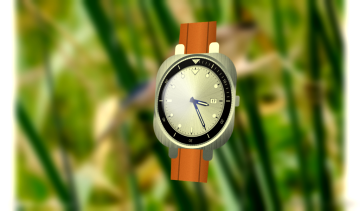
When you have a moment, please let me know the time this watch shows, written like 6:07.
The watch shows 3:25
